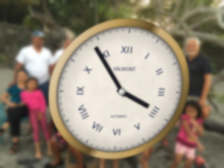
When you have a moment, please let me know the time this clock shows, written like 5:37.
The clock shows 3:54
